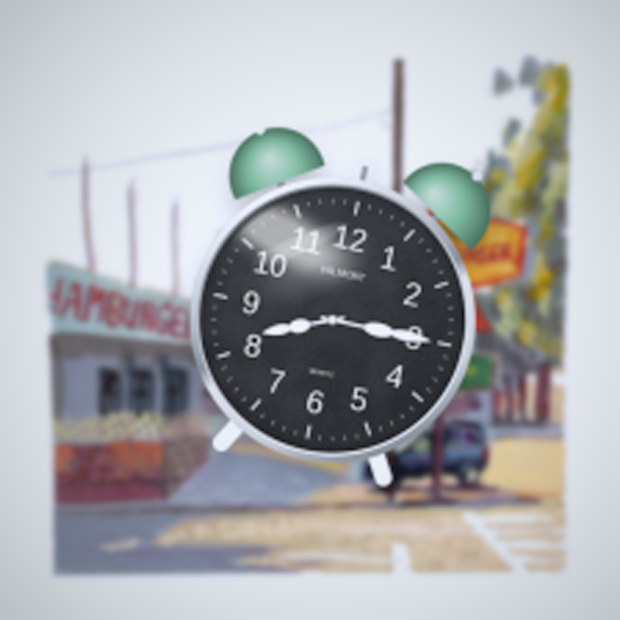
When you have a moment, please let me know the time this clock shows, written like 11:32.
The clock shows 8:15
